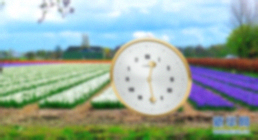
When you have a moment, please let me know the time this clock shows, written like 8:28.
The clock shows 12:29
